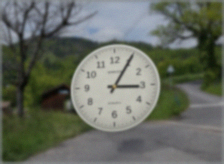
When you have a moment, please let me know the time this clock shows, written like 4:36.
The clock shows 3:05
